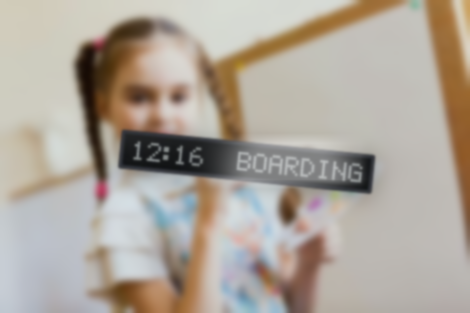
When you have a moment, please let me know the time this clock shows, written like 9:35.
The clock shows 12:16
